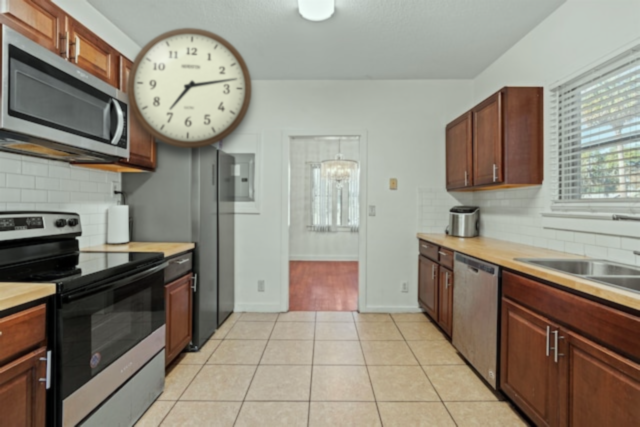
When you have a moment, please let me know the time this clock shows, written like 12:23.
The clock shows 7:13
